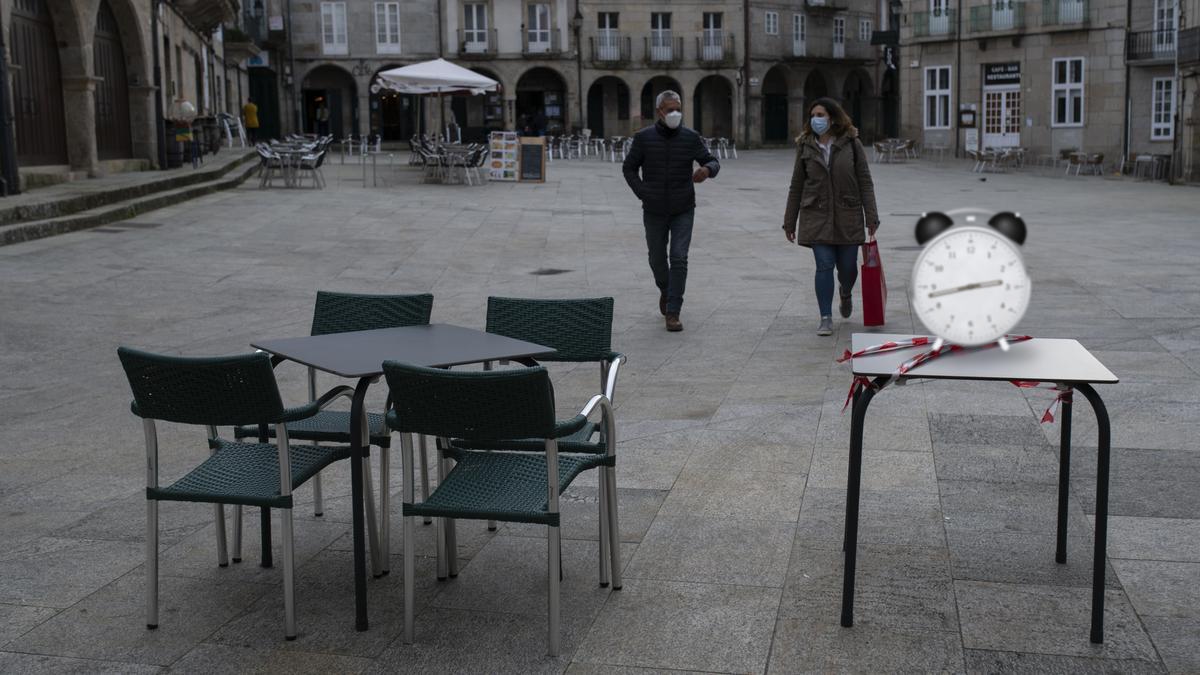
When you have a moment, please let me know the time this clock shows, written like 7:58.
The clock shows 2:43
